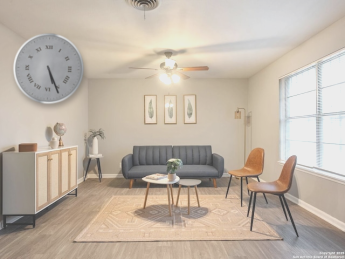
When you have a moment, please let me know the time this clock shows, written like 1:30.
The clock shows 5:26
